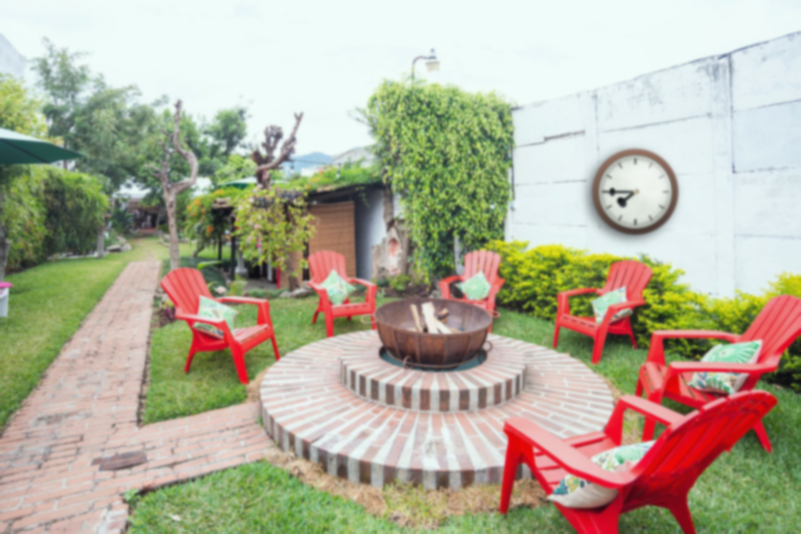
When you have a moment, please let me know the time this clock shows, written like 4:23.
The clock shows 7:45
